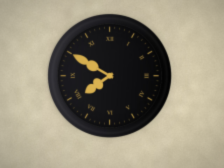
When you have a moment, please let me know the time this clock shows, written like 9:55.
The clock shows 7:50
